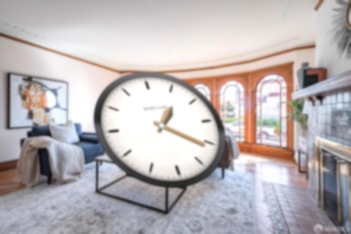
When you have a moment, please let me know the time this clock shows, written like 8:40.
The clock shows 1:21
